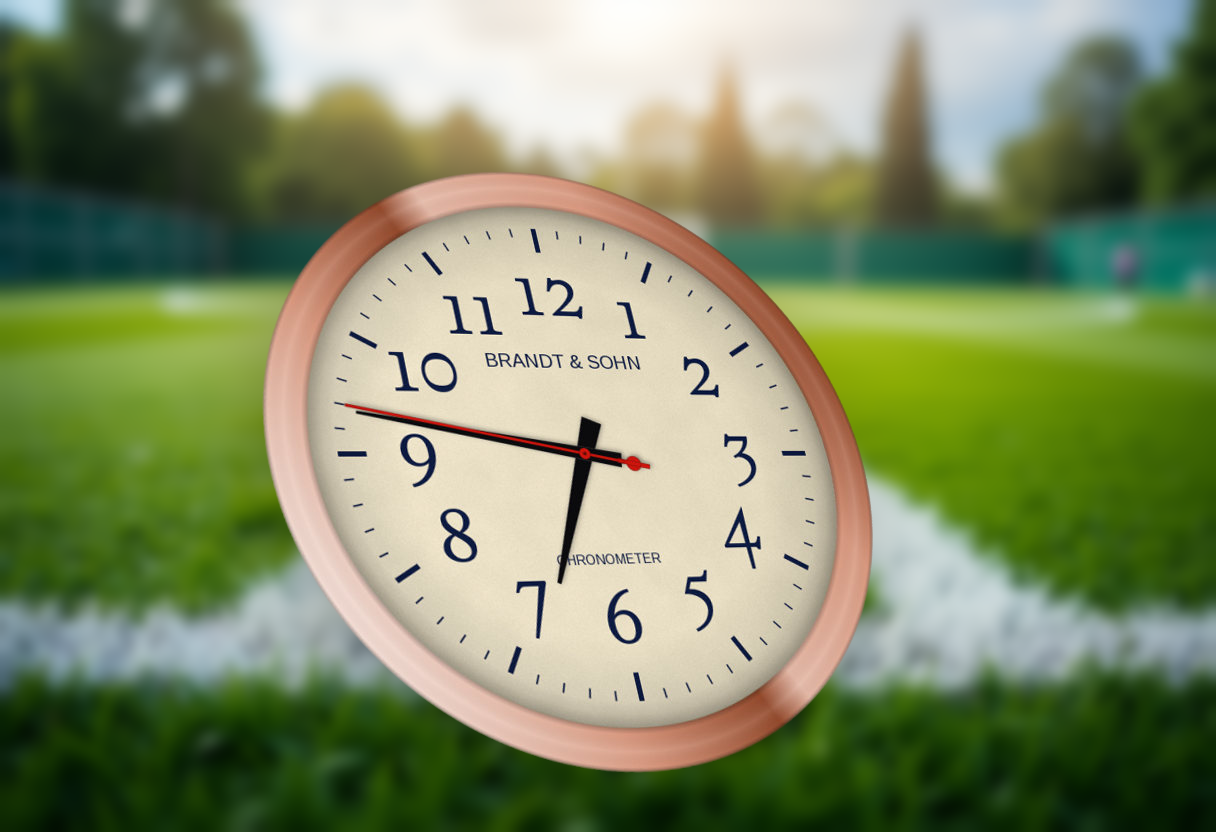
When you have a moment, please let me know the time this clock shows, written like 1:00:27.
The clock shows 6:46:47
